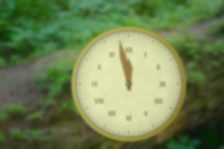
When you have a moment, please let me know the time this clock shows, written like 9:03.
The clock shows 11:58
